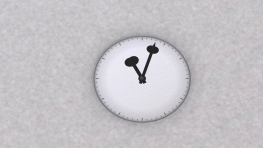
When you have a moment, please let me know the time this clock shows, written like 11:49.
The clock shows 11:03
